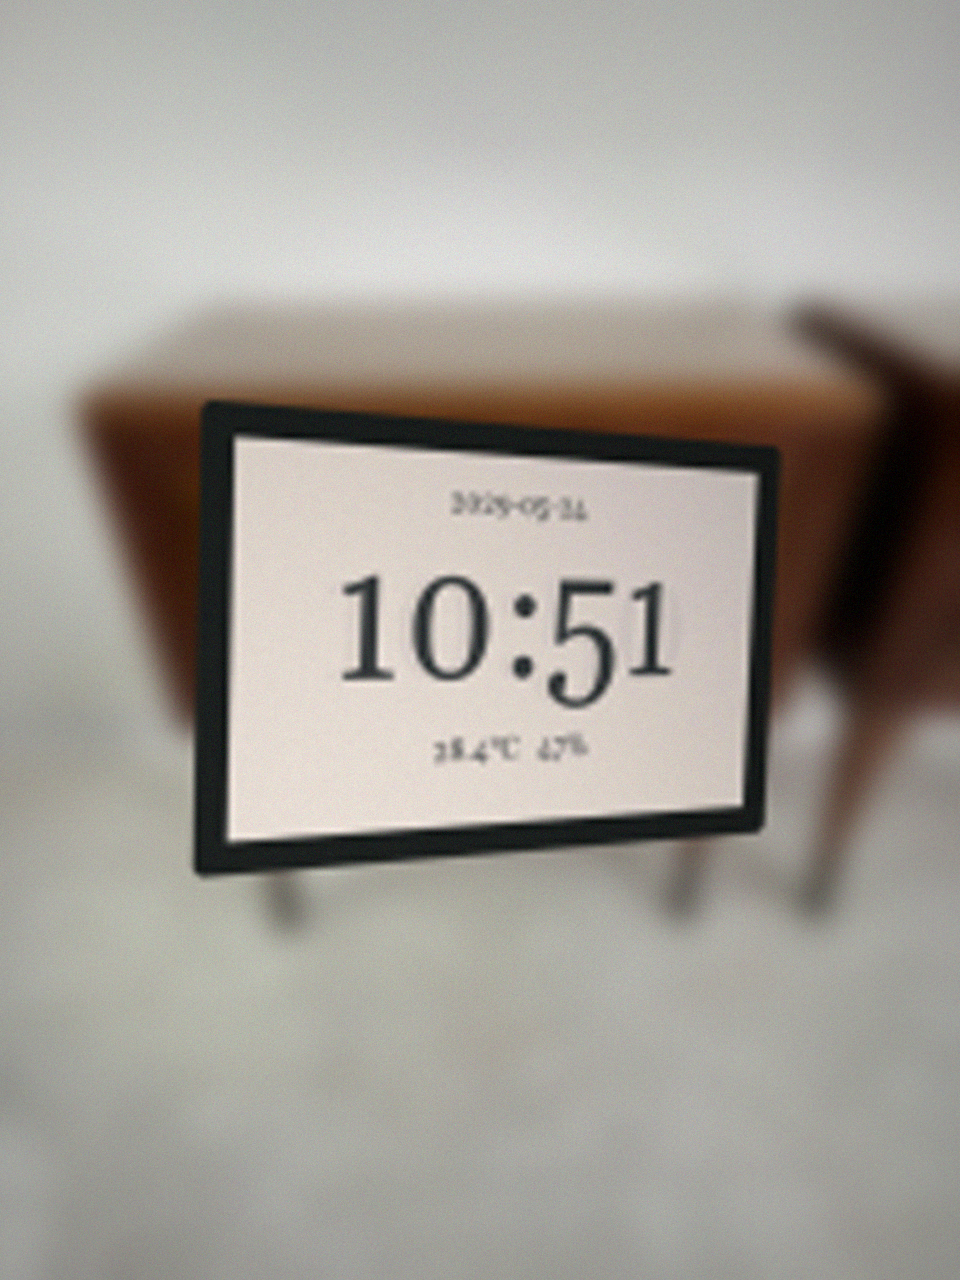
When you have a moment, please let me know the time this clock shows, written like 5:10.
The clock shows 10:51
